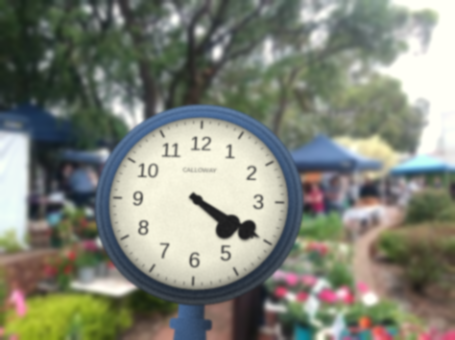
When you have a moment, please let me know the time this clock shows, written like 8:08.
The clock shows 4:20
